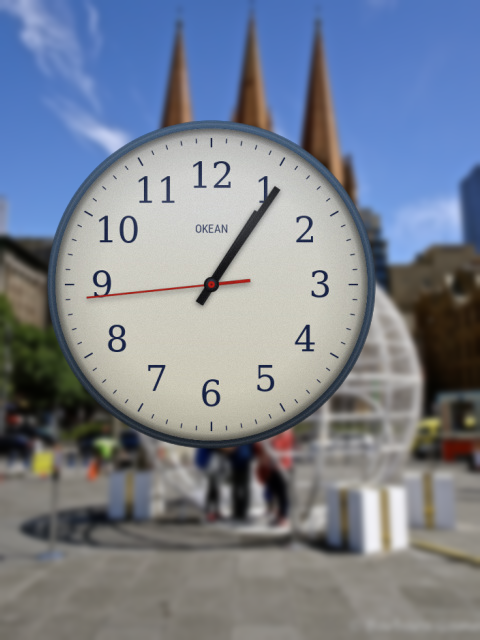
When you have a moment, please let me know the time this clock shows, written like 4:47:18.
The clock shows 1:05:44
